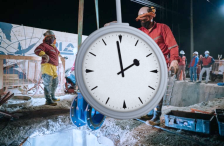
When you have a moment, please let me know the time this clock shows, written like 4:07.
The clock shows 1:59
